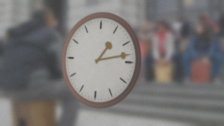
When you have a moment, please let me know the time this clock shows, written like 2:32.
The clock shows 1:13
